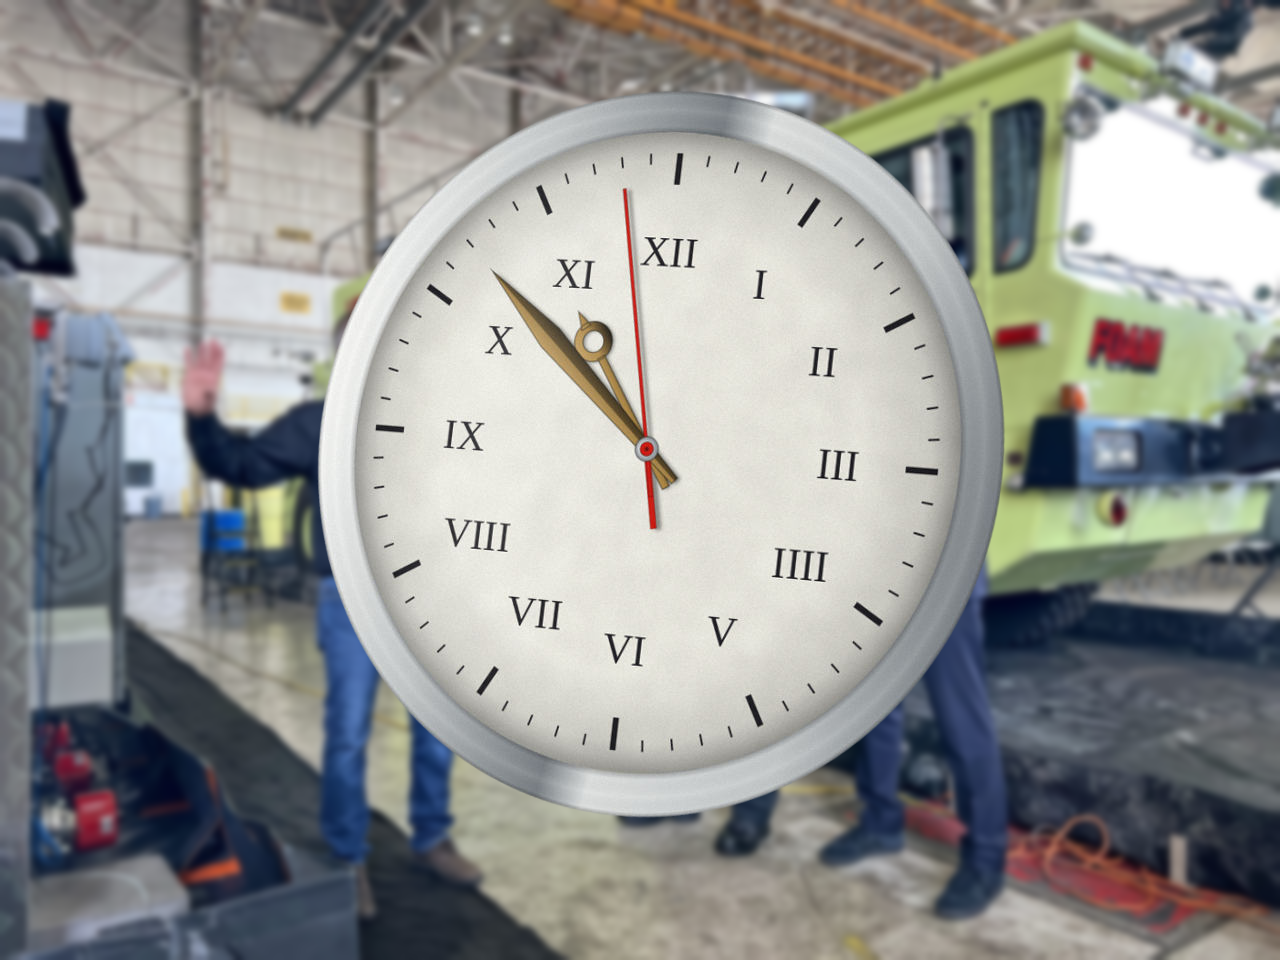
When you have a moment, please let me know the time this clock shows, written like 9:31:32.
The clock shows 10:51:58
